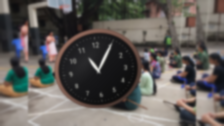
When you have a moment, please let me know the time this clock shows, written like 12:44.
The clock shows 11:05
